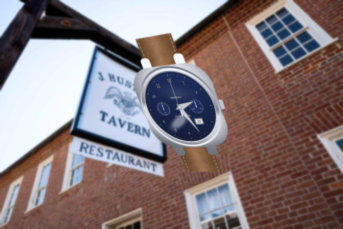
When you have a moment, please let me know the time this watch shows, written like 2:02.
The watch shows 2:26
